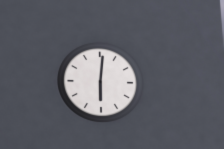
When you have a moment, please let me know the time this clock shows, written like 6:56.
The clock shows 6:01
